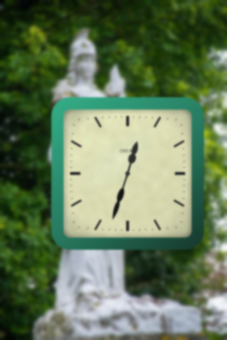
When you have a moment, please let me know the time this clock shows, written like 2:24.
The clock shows 12:33
